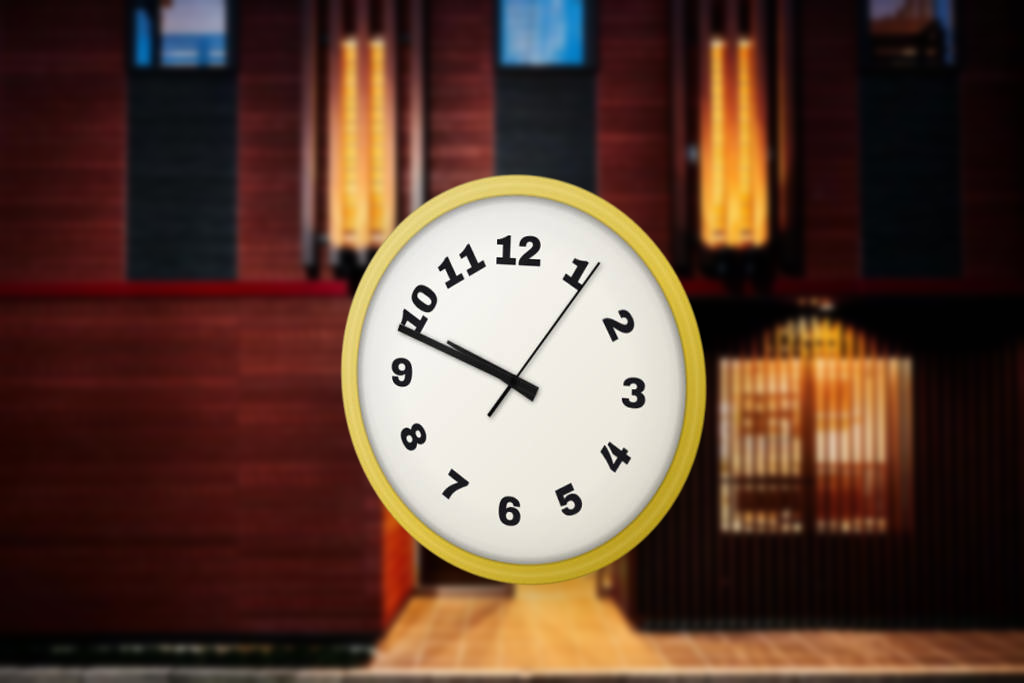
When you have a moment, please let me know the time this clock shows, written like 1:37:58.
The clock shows 9:48:06
